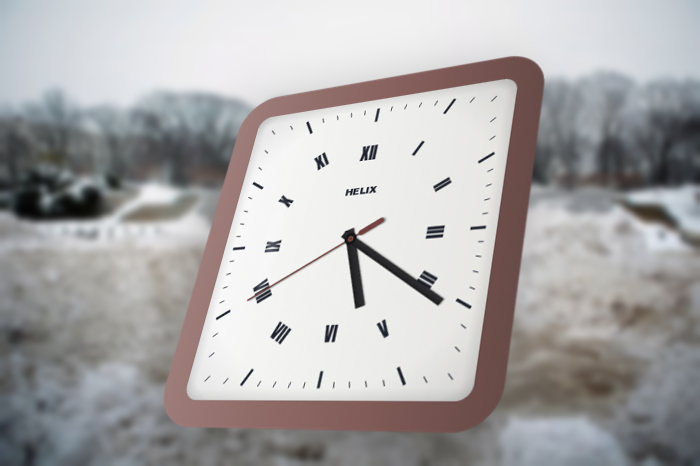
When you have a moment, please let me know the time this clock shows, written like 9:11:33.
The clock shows 5:20:40
